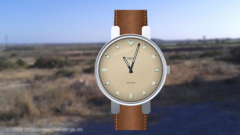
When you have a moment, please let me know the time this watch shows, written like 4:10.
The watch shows 11:03
